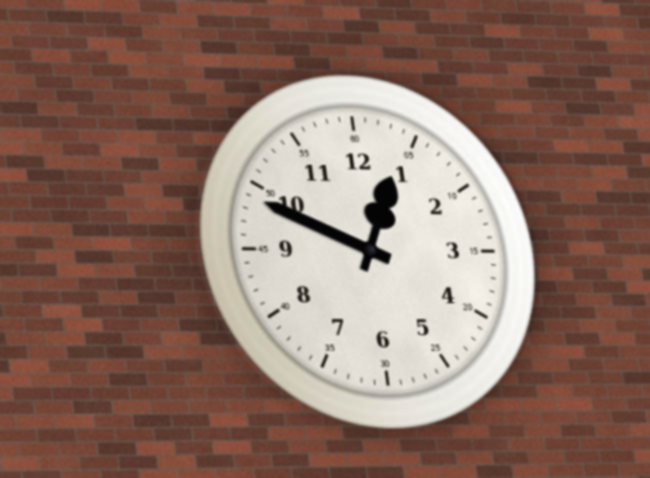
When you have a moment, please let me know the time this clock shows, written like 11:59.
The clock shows 12:49
